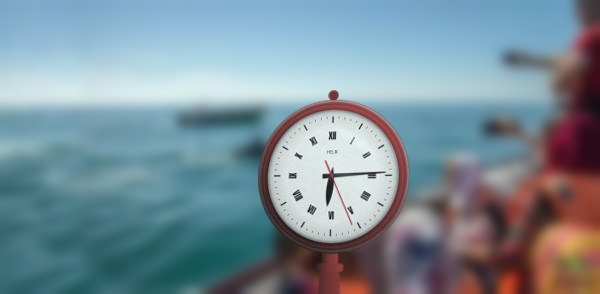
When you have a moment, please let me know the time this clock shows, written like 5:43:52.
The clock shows 6:14:26
